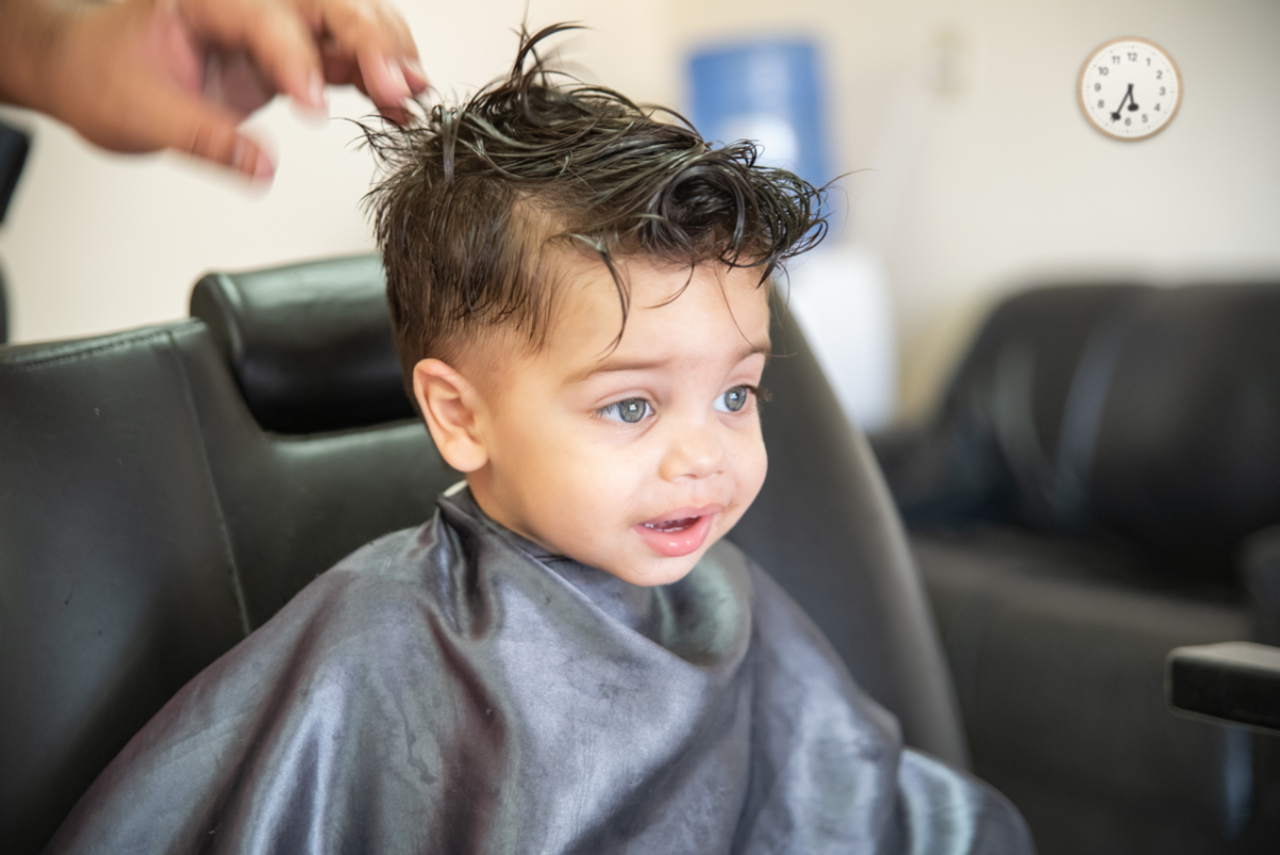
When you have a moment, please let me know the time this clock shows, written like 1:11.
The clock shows 5:34
